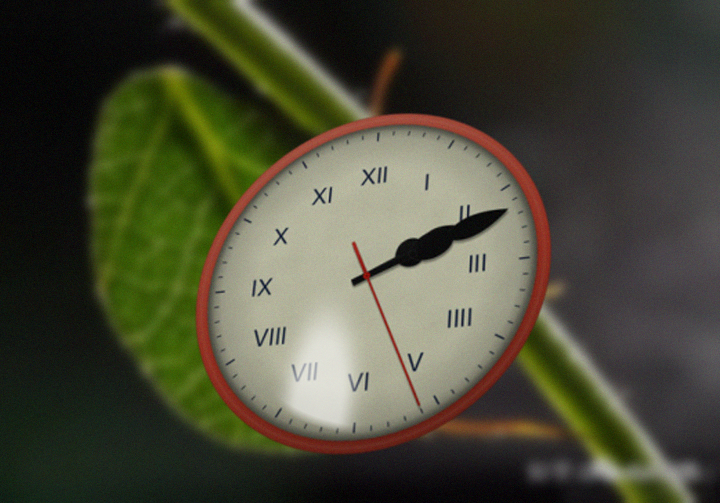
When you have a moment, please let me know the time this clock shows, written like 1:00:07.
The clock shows 2:11:26
